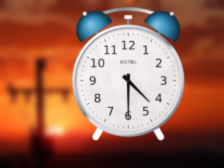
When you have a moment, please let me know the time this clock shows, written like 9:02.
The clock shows 4:30
